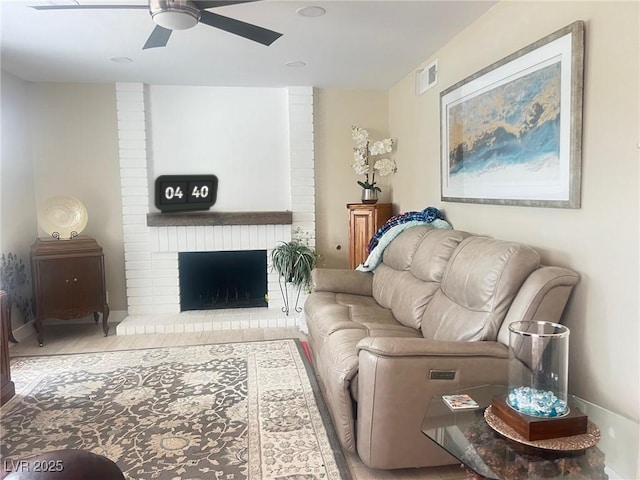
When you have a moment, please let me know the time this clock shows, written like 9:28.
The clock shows 4:40
